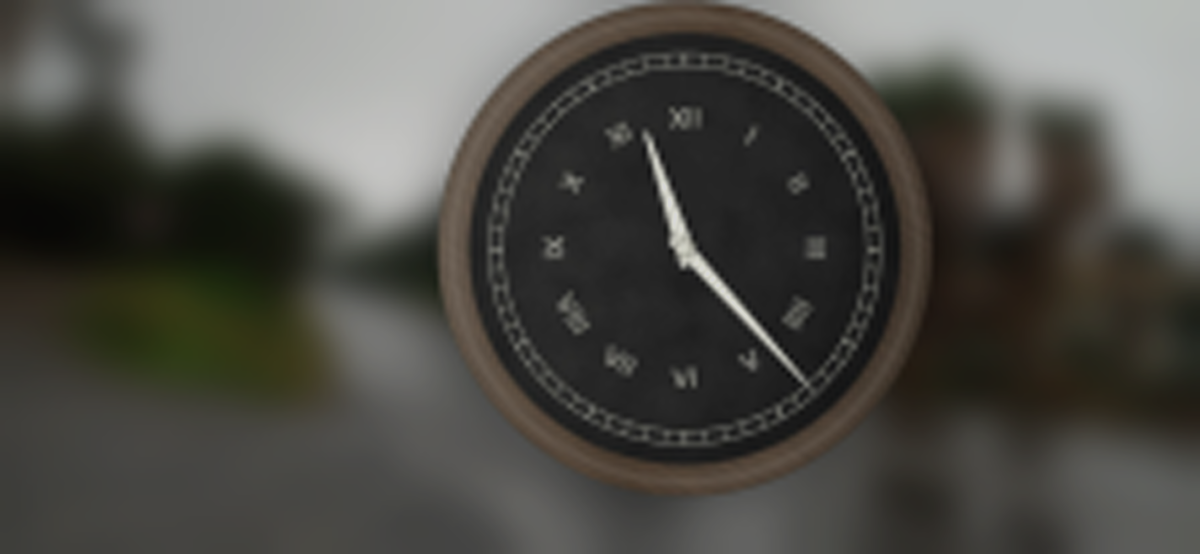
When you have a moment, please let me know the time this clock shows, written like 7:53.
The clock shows 11:23
